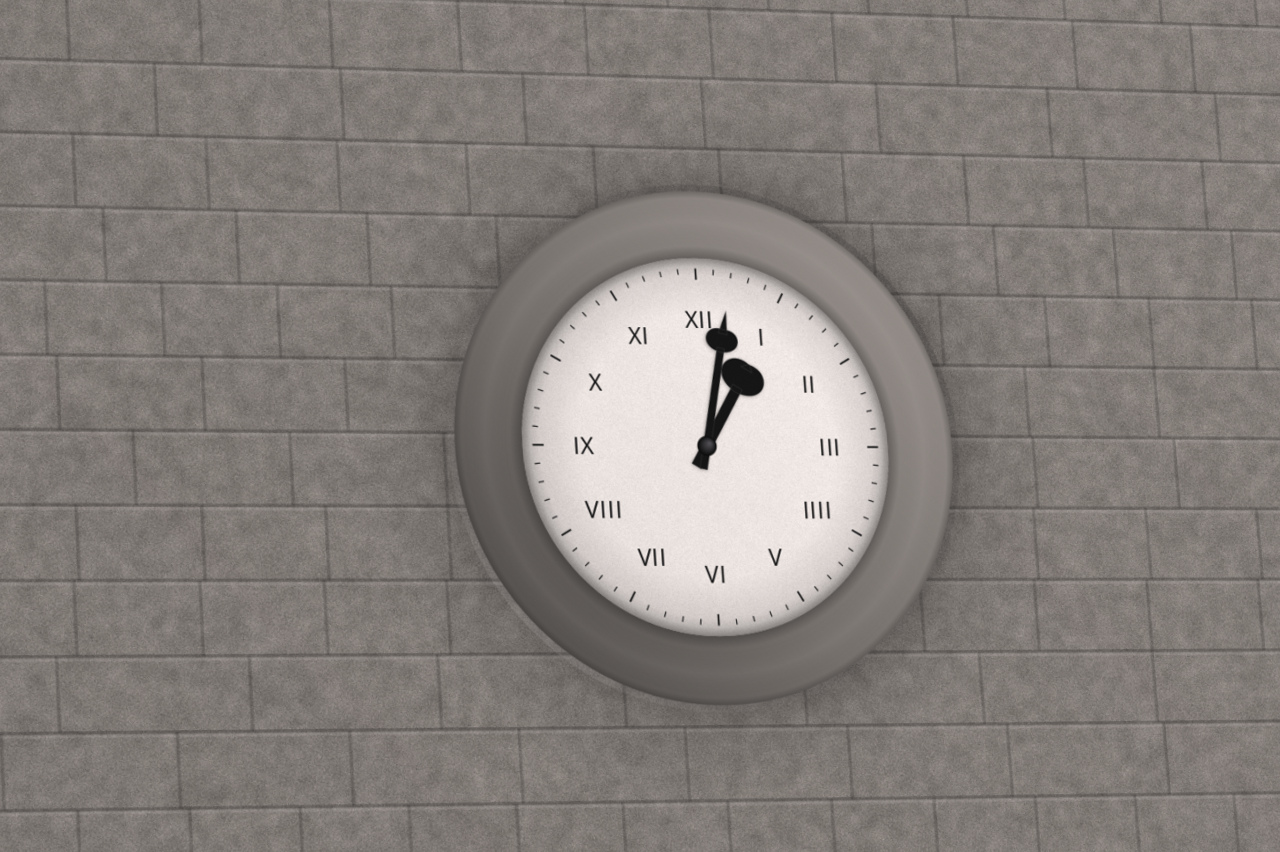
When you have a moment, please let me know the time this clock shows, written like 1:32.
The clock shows 1:02
